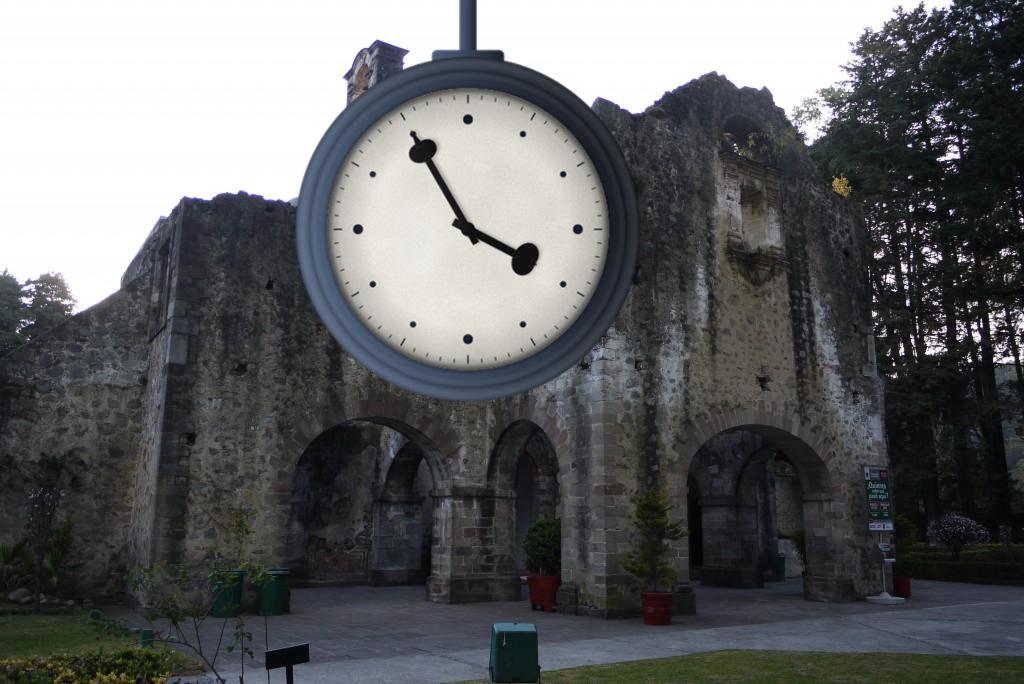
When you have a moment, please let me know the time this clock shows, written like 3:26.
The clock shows 3:55
